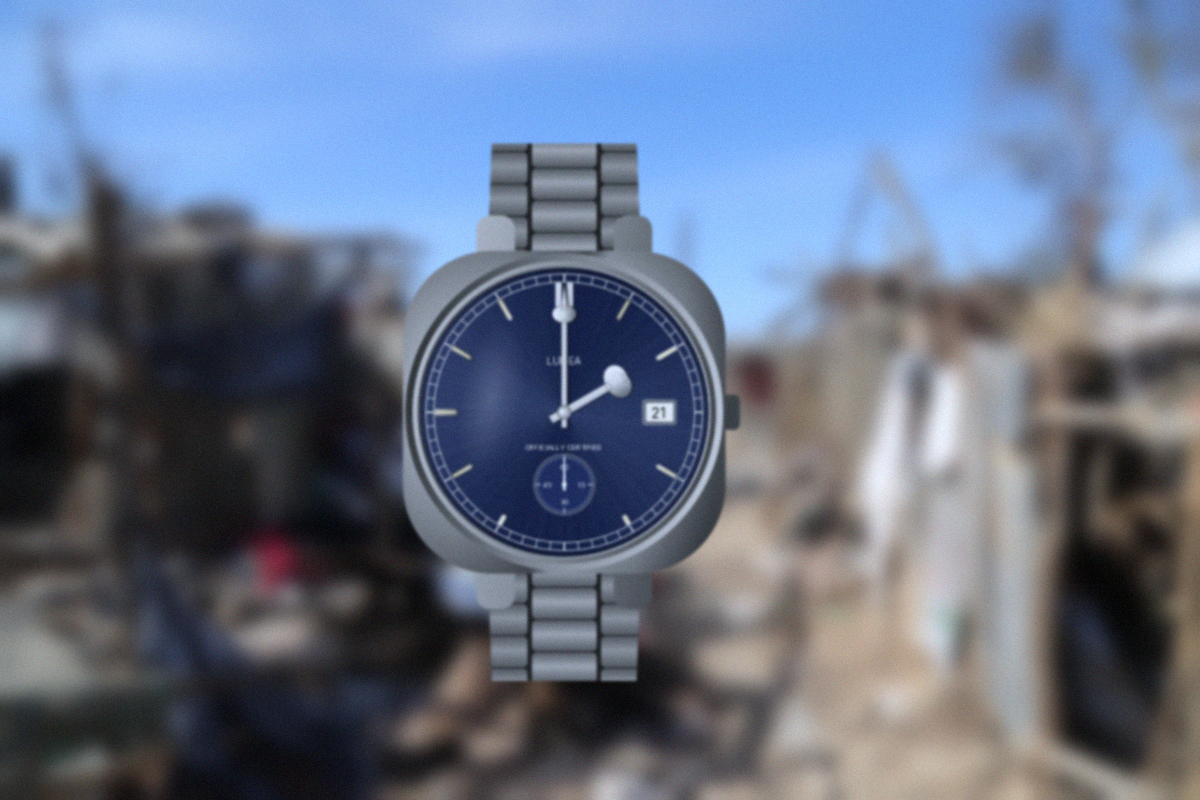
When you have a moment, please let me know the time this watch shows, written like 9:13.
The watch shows 2:00
